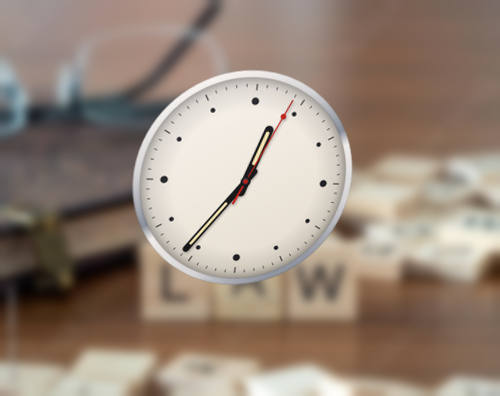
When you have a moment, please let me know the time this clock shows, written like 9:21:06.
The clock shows 12:36:04
